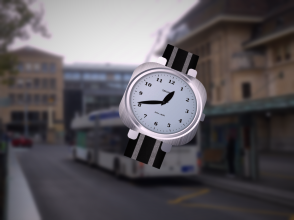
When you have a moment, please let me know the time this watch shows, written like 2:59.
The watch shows 12:41
